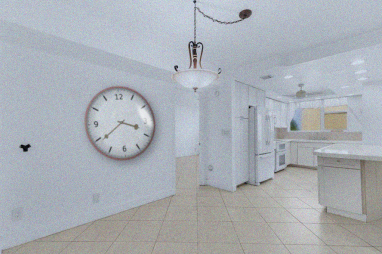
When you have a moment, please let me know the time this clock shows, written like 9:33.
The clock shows 3:39
